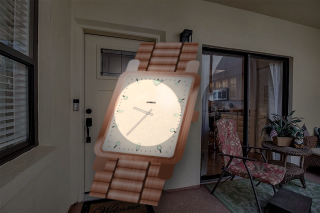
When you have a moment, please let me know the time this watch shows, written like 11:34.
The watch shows 9:35
